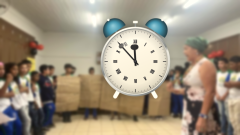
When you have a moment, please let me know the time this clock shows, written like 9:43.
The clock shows 11:53
